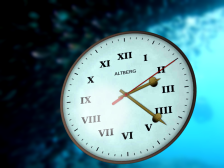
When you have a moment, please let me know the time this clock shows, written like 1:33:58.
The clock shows 2:22:10
